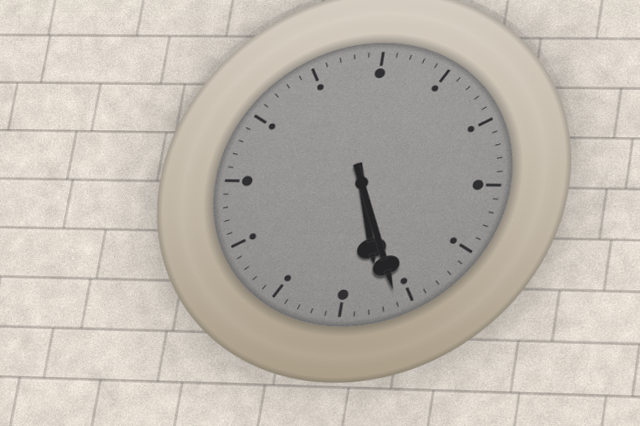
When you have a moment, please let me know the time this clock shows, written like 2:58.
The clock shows 5:26
